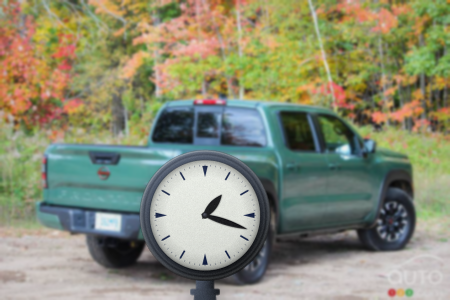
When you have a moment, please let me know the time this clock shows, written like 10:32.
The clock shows 1:18
